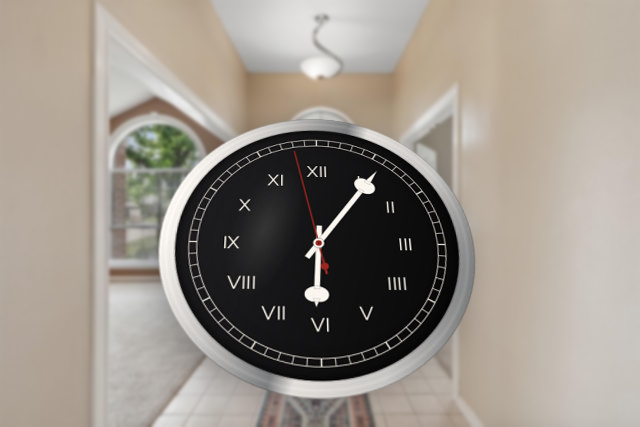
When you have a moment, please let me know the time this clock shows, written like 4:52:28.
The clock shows 6:05:58
